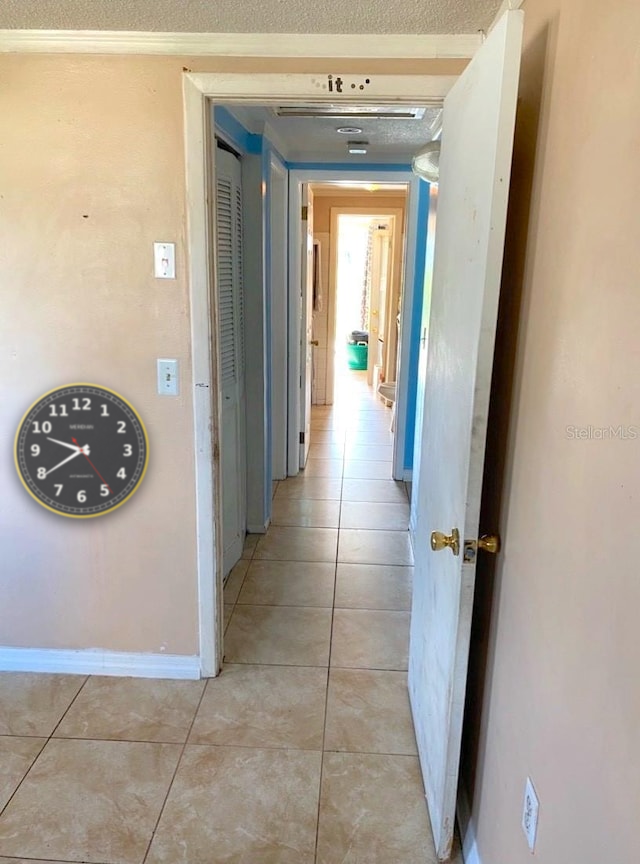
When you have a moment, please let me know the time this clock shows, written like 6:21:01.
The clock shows 9:39:24
